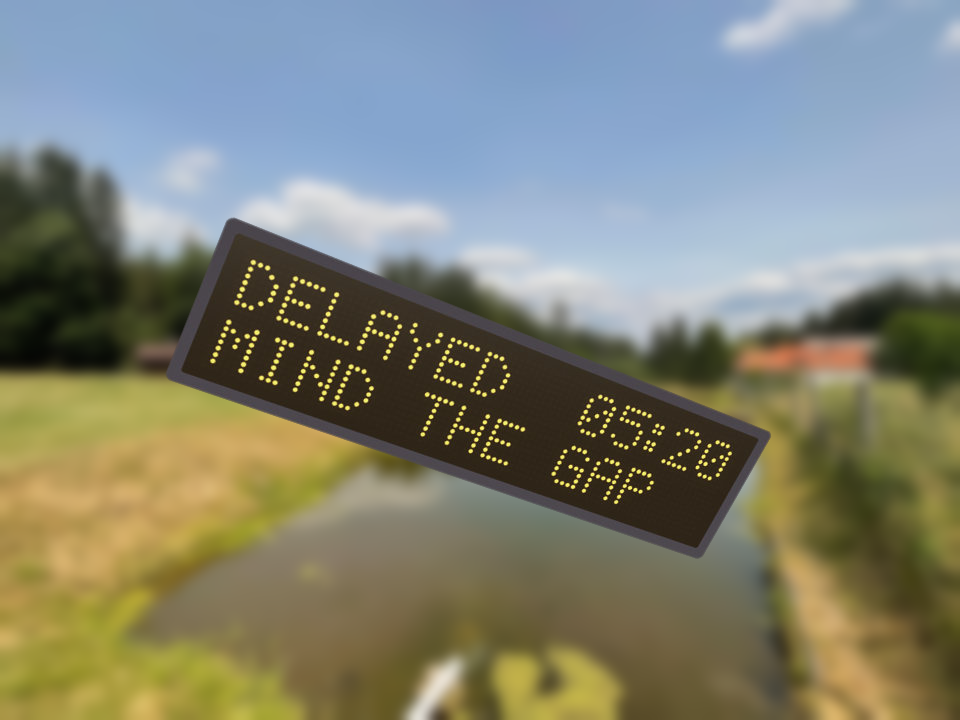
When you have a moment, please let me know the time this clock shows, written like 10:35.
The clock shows 5:20
